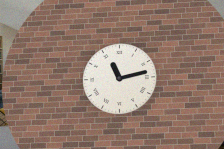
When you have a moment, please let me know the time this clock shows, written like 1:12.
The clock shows 11:13
